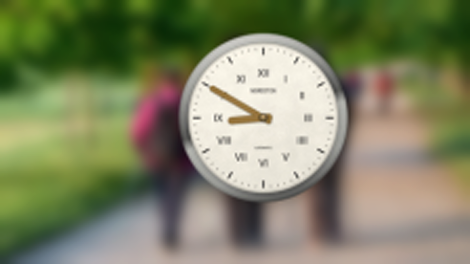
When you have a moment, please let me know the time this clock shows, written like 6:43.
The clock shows 8:50
